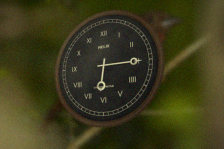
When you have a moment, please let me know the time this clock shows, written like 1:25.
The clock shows 6:15
